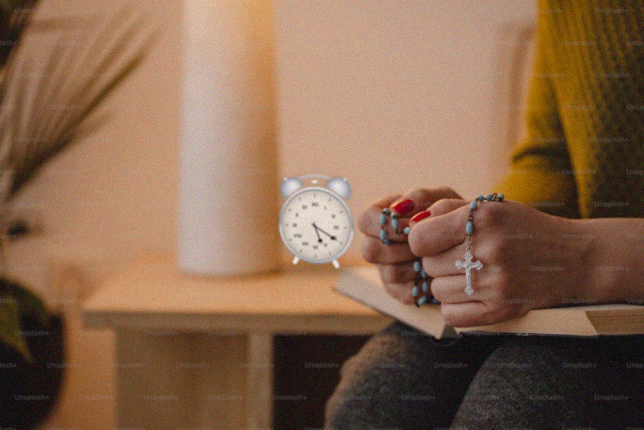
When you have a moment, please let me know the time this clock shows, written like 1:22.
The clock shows 5:20
